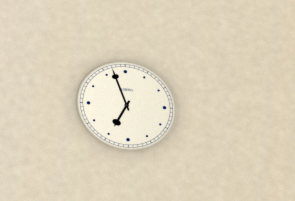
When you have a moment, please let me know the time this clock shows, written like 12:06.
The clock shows 6:57
